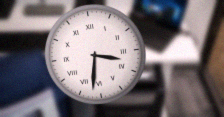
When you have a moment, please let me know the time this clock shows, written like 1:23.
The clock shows 3:32
